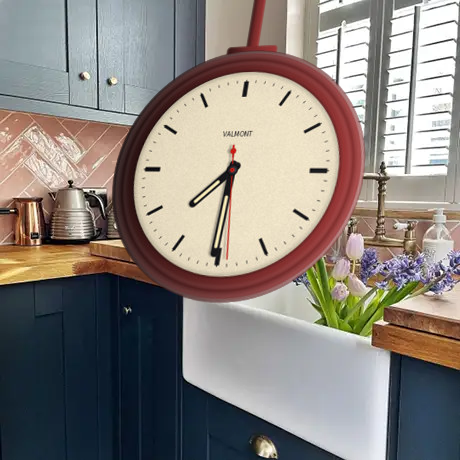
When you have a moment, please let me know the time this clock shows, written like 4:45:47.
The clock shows 7:30:29
